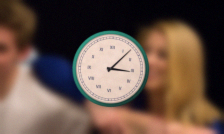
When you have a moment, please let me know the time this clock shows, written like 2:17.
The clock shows 3:07
